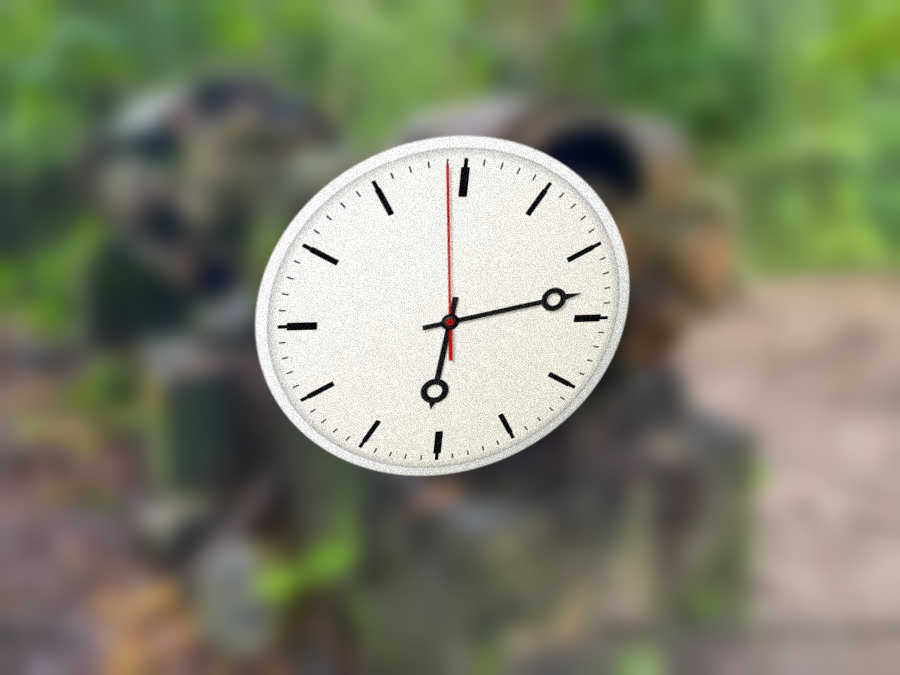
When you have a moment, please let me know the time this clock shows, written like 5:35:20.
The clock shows 6:12:59
